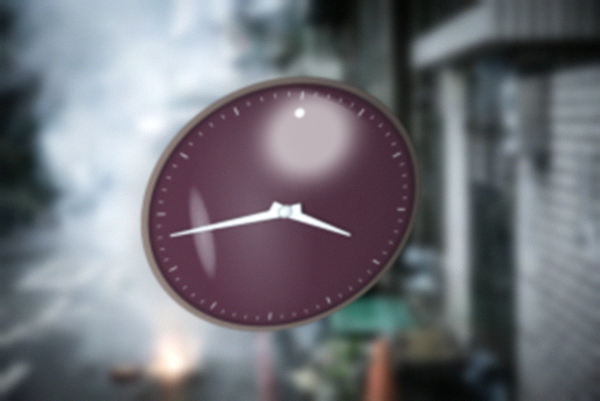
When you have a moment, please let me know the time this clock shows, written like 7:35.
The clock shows 3:43
